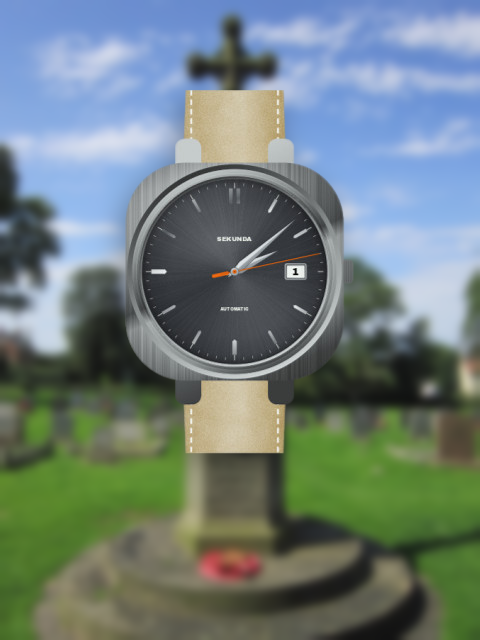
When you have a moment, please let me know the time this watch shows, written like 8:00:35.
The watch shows 2:08:13
